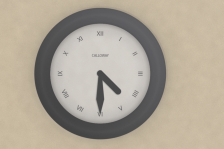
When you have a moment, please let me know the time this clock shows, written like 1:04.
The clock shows 4:30
